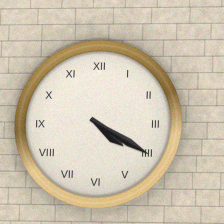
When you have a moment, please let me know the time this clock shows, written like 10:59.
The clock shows 4:20
